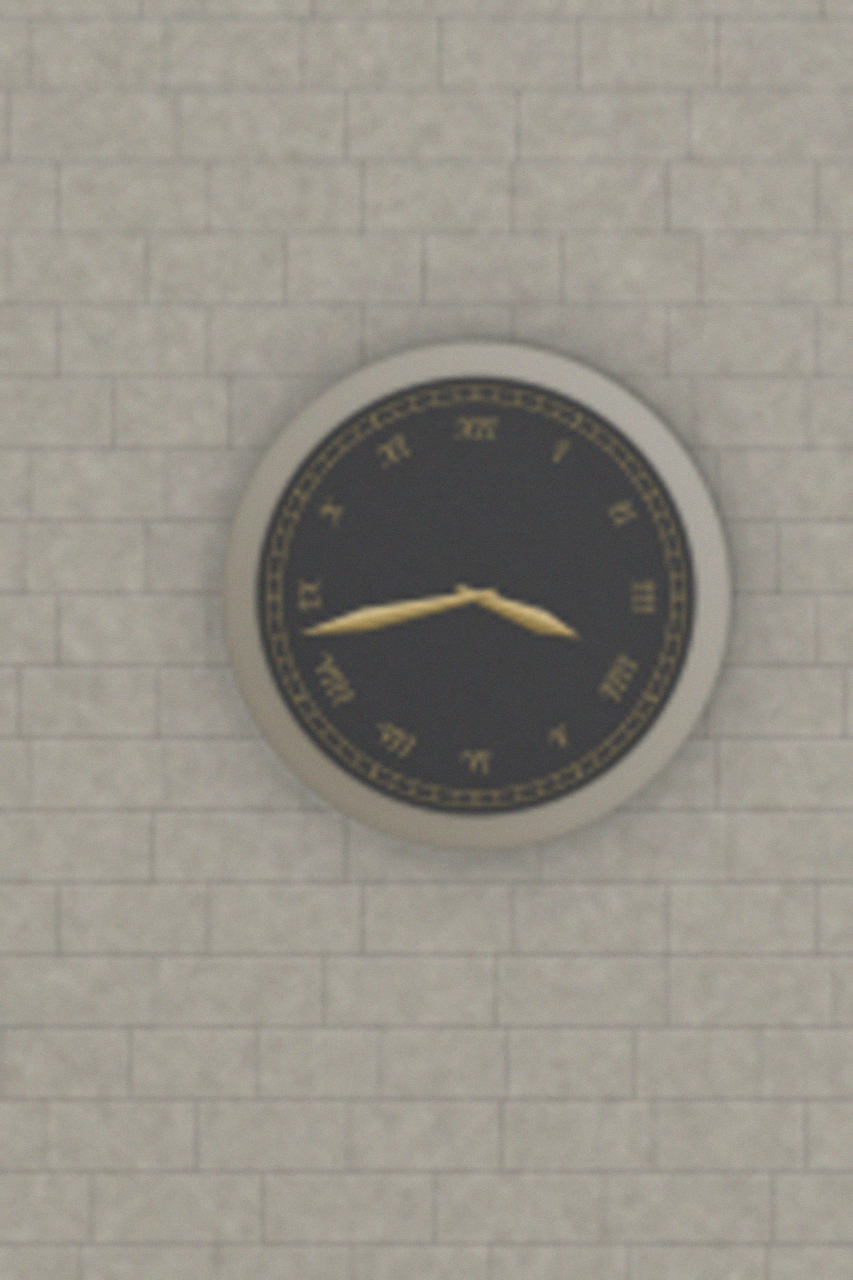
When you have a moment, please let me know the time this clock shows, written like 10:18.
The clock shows 3:43
